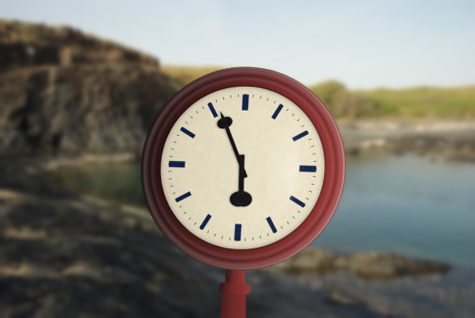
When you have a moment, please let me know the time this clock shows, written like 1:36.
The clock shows 5:56
